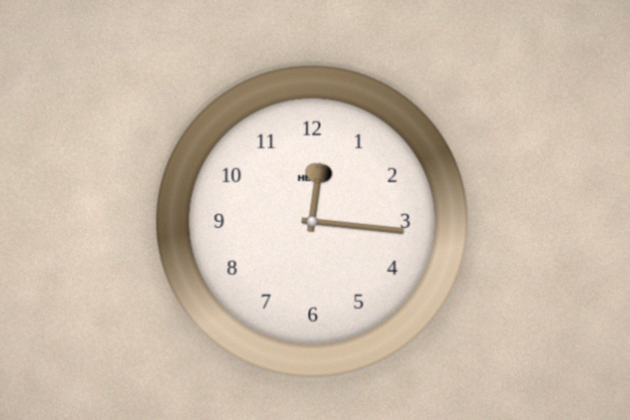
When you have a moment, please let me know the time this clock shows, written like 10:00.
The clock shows 12:16
